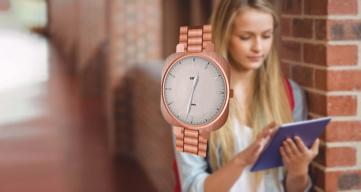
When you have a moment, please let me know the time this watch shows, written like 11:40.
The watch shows 12:32
